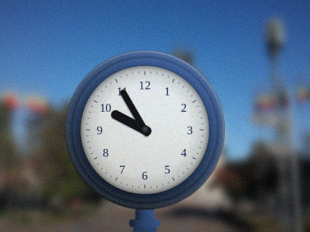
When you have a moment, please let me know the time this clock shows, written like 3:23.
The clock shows 9:55
